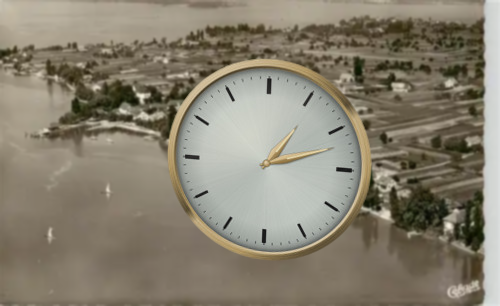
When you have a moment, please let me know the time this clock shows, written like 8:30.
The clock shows 1:12
